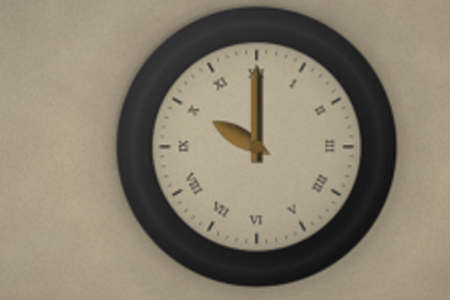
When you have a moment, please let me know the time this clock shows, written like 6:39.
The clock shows 10:00
